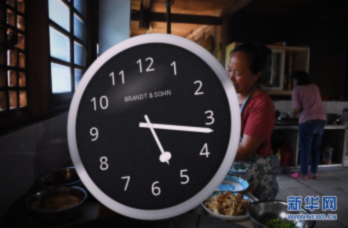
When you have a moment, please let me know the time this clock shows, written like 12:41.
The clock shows 5:17
